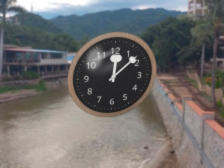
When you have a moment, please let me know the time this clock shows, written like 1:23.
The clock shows 12:08
